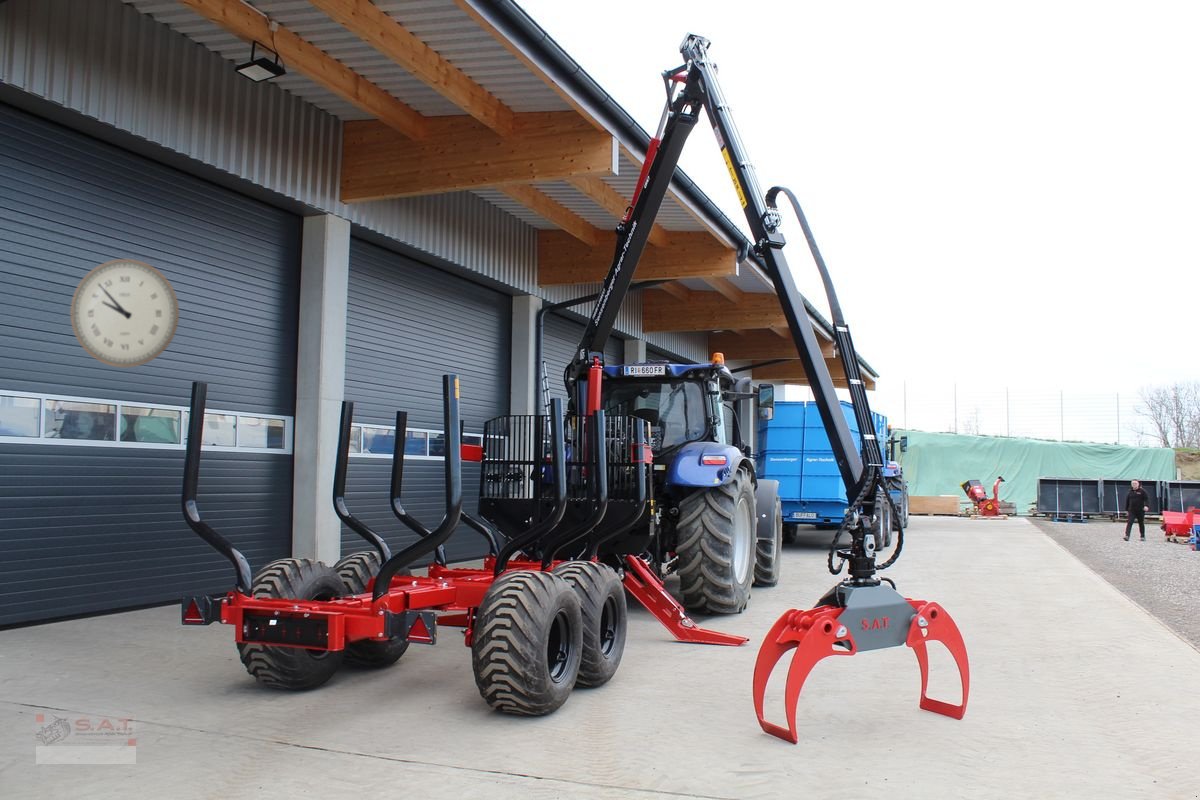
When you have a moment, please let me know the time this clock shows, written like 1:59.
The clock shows 9:53
